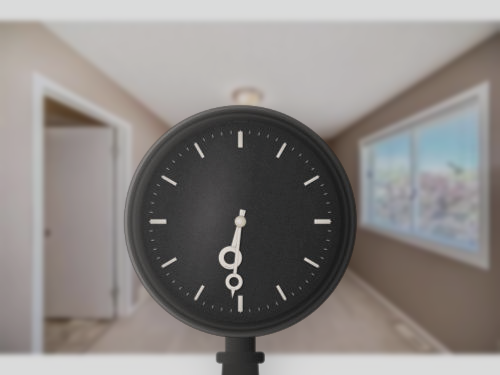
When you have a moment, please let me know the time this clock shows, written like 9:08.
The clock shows 6:31
